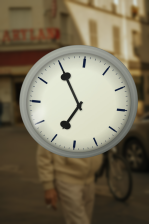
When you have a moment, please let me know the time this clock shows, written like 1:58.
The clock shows 6:55
